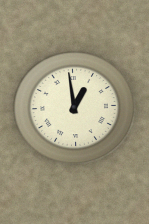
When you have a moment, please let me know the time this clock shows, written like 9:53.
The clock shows 12:59
